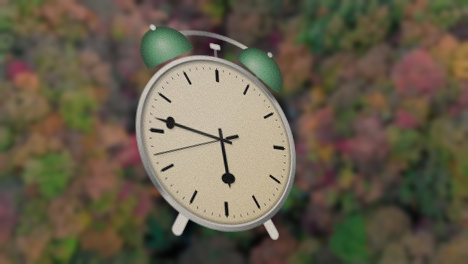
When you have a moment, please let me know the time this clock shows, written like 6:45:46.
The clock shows 5:46:42
